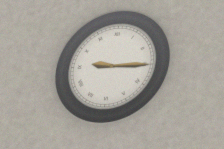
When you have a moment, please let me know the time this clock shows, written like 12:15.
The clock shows 9:15
